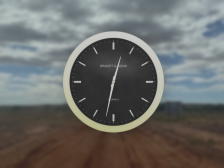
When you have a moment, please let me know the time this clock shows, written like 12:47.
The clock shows 12:32
